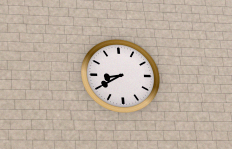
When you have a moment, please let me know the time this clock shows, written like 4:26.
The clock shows 8:40
